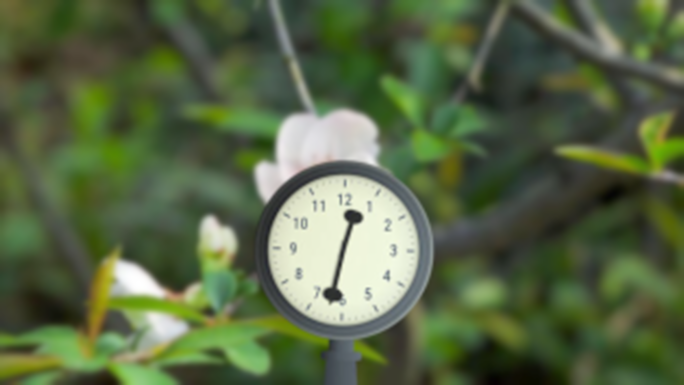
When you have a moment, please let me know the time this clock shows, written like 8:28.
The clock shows 12:32
